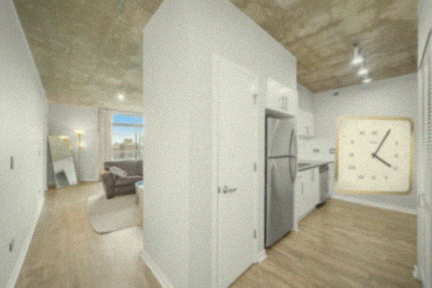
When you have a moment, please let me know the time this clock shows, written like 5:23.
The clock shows 4:05
